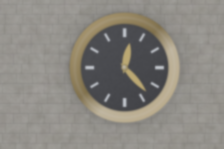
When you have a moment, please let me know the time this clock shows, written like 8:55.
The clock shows 12:23
